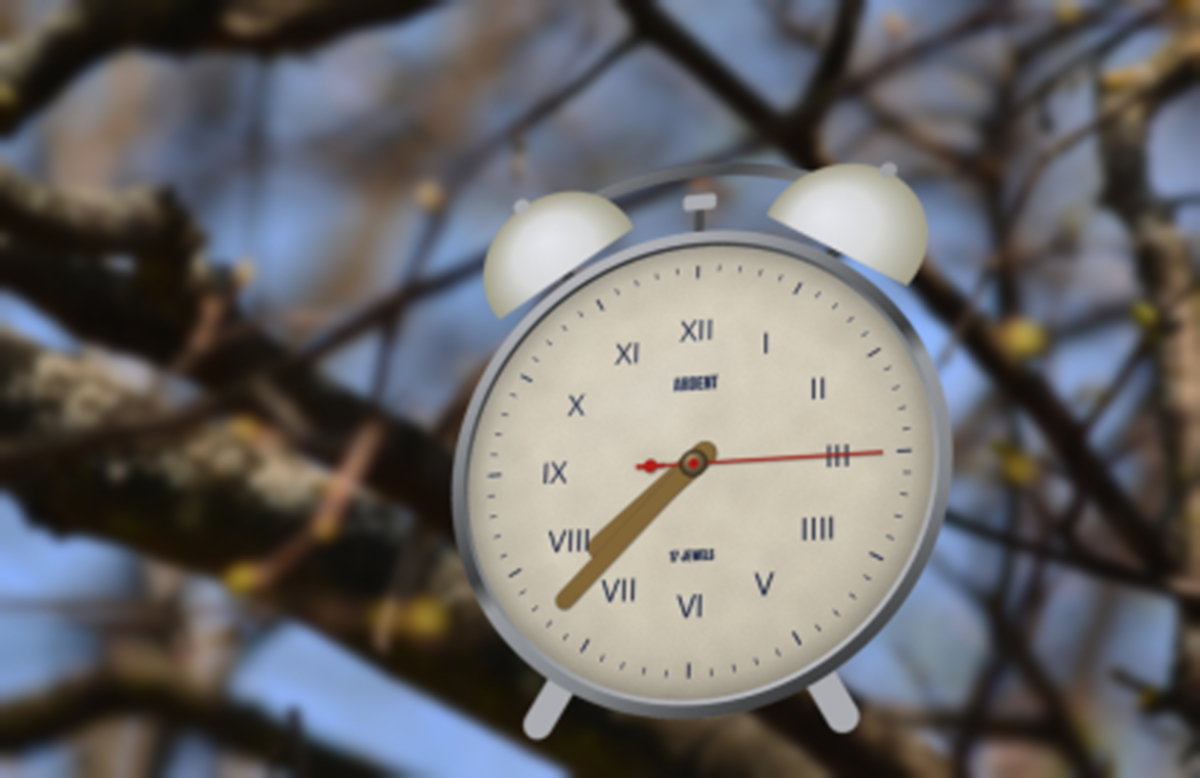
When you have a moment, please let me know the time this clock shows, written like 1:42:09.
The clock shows 7:37:15
